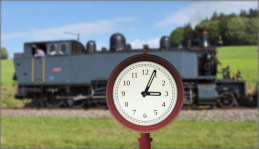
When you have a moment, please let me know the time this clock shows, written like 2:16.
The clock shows 3:04
